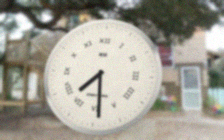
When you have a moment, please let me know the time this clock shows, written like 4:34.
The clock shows 7:29
